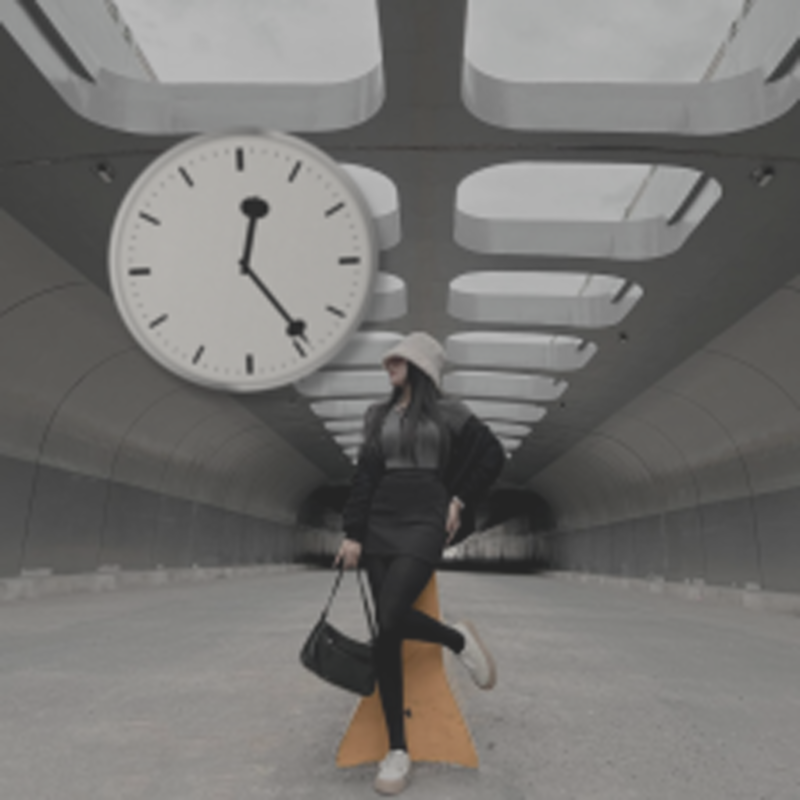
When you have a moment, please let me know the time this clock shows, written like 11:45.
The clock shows 12:24
